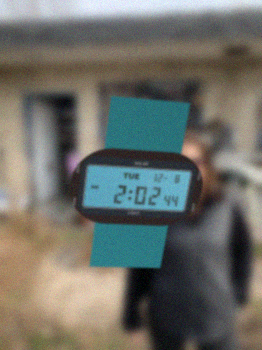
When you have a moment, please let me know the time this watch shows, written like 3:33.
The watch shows 2:02
